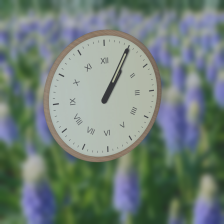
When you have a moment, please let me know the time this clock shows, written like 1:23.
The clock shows 1:05
